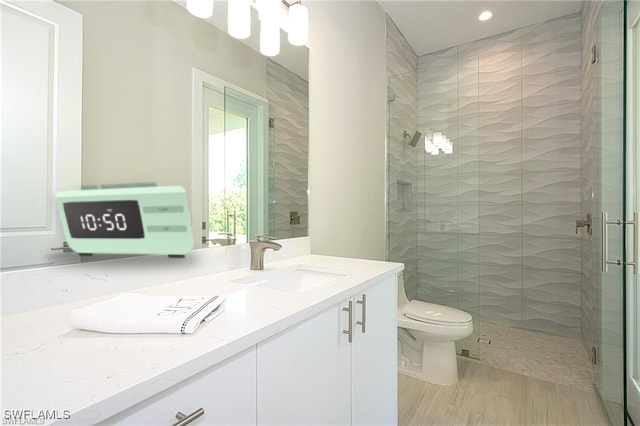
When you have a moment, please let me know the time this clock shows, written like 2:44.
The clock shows 10:50
